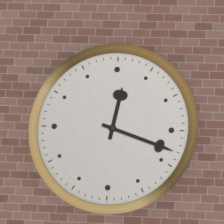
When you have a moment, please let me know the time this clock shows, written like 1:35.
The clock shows 12:18
